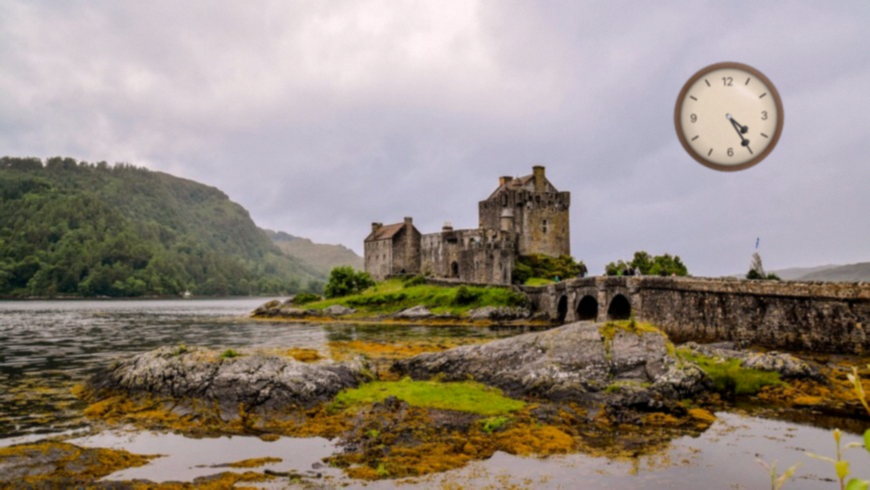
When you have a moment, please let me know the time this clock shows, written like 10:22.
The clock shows 4:25
